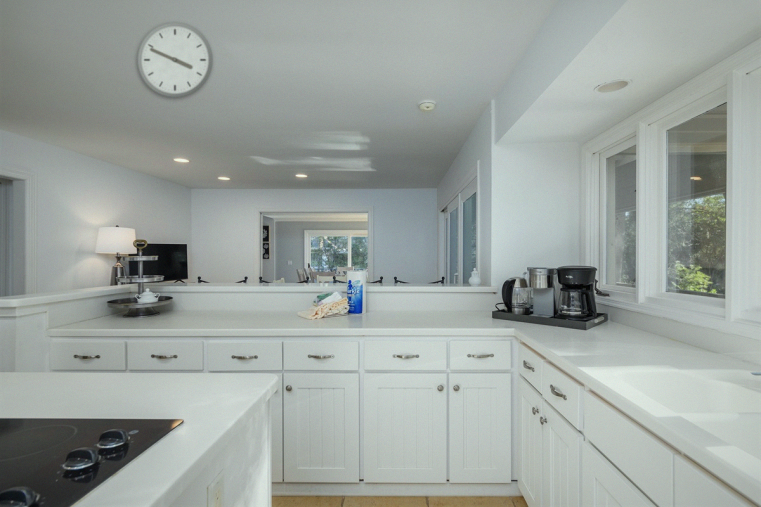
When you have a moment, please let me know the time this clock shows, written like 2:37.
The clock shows 3:49
